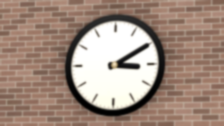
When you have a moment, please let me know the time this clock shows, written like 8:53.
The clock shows 3:10
